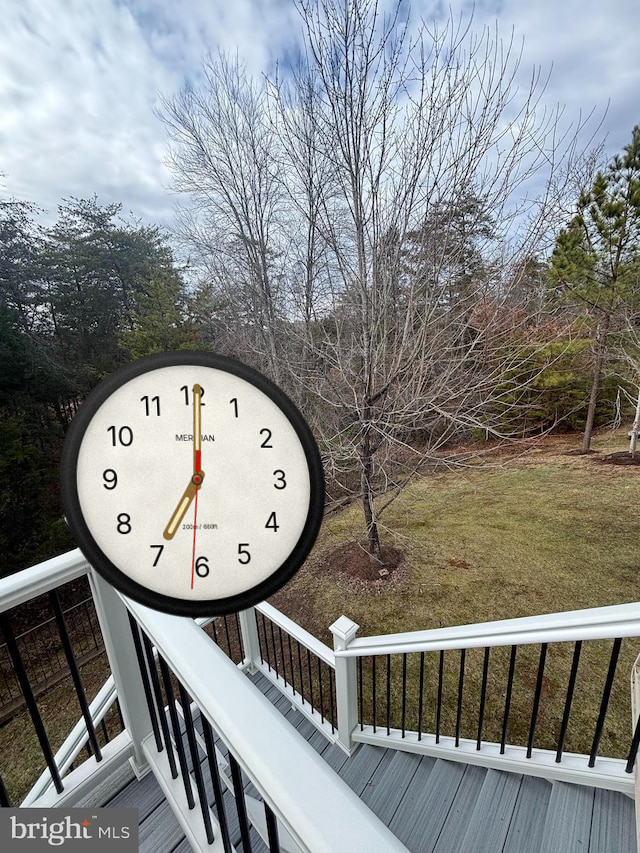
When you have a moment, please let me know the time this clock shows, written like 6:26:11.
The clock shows 7:00:31
